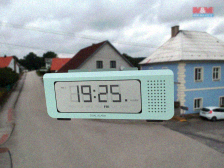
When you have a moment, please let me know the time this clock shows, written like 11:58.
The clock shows 19:25
